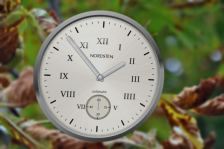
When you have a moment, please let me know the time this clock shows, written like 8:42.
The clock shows 1:53
